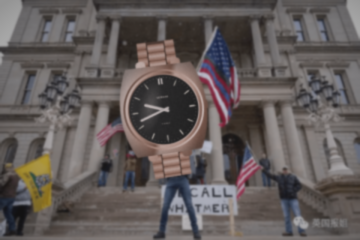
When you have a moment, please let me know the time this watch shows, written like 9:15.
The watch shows 9:42
